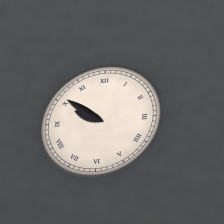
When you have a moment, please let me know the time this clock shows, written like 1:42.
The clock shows 9:51
